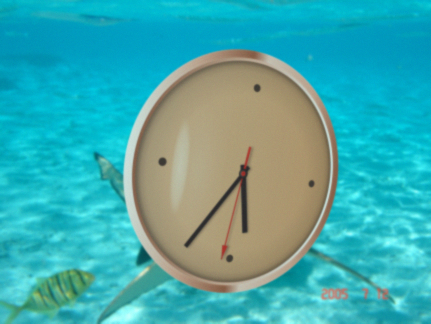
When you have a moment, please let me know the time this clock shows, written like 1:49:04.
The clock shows 5:35:31
